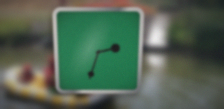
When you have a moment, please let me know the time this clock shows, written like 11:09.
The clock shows 2:33
